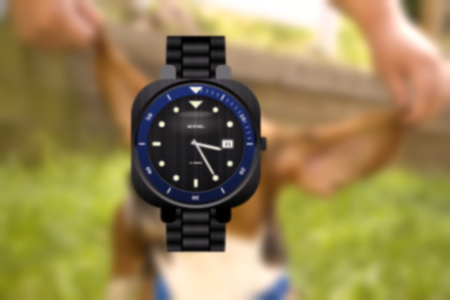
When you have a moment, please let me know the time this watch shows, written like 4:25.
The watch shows 3:25
